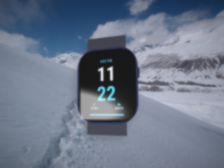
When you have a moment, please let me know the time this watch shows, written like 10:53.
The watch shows 11:22
